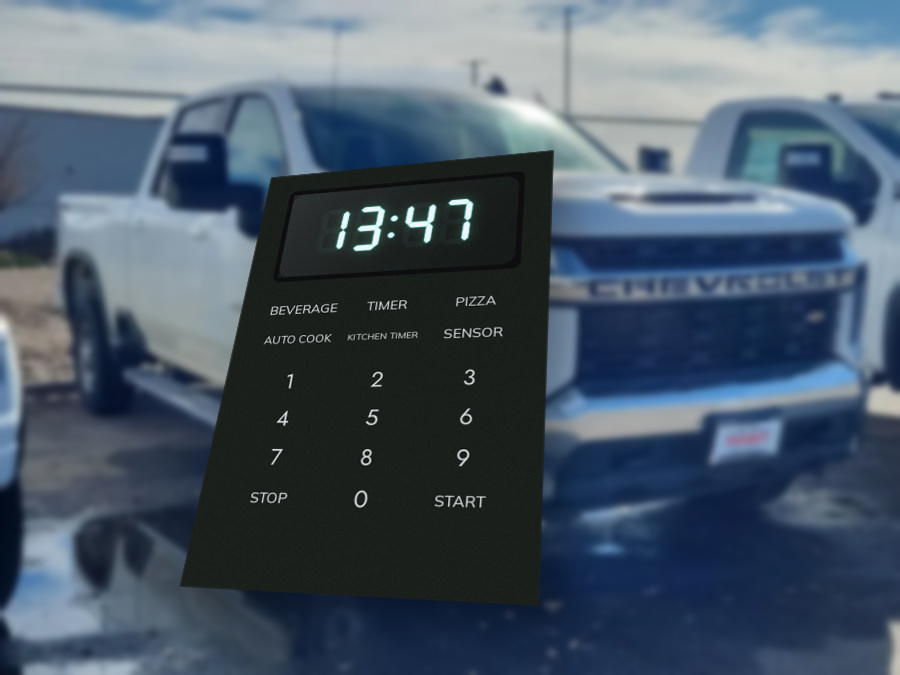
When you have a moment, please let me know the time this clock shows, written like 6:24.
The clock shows 13:47
